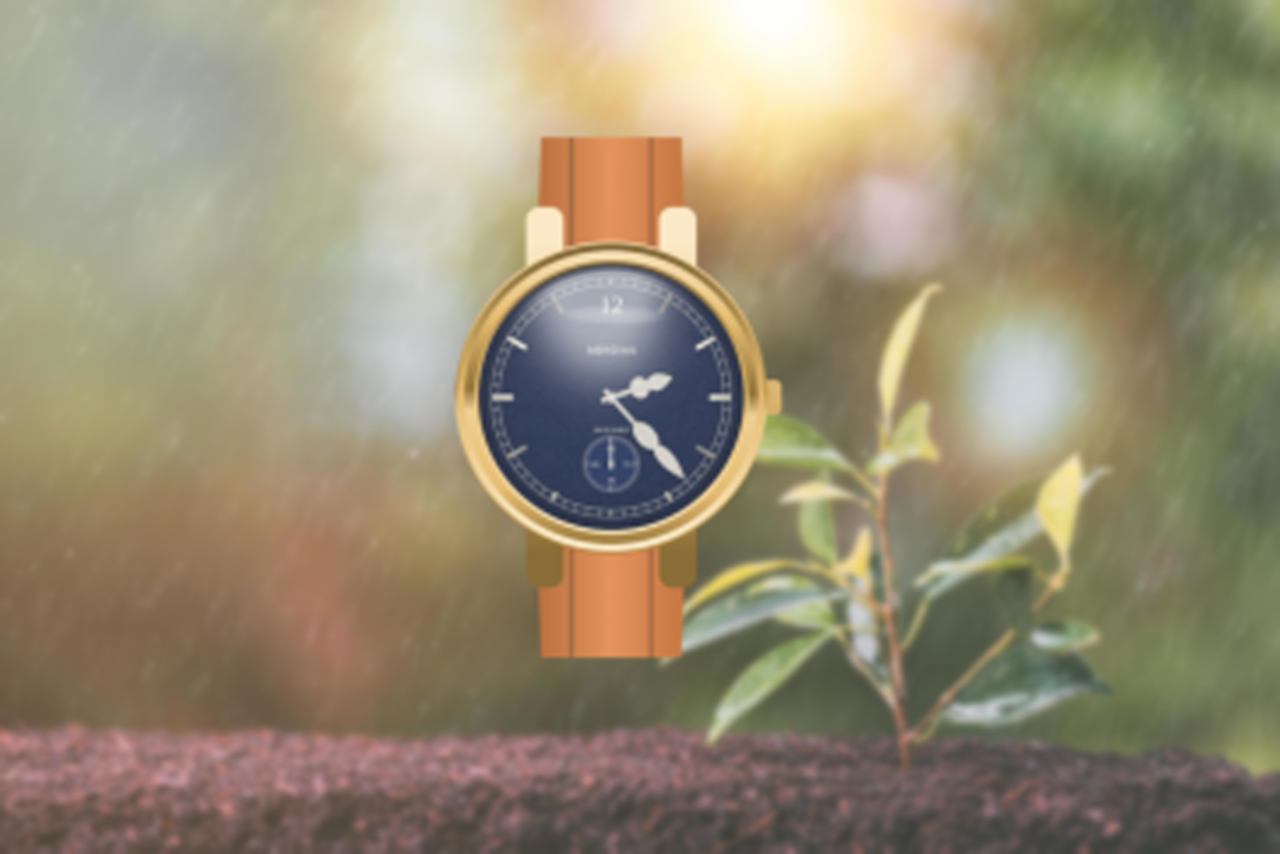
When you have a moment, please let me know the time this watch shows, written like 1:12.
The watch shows 2:23
